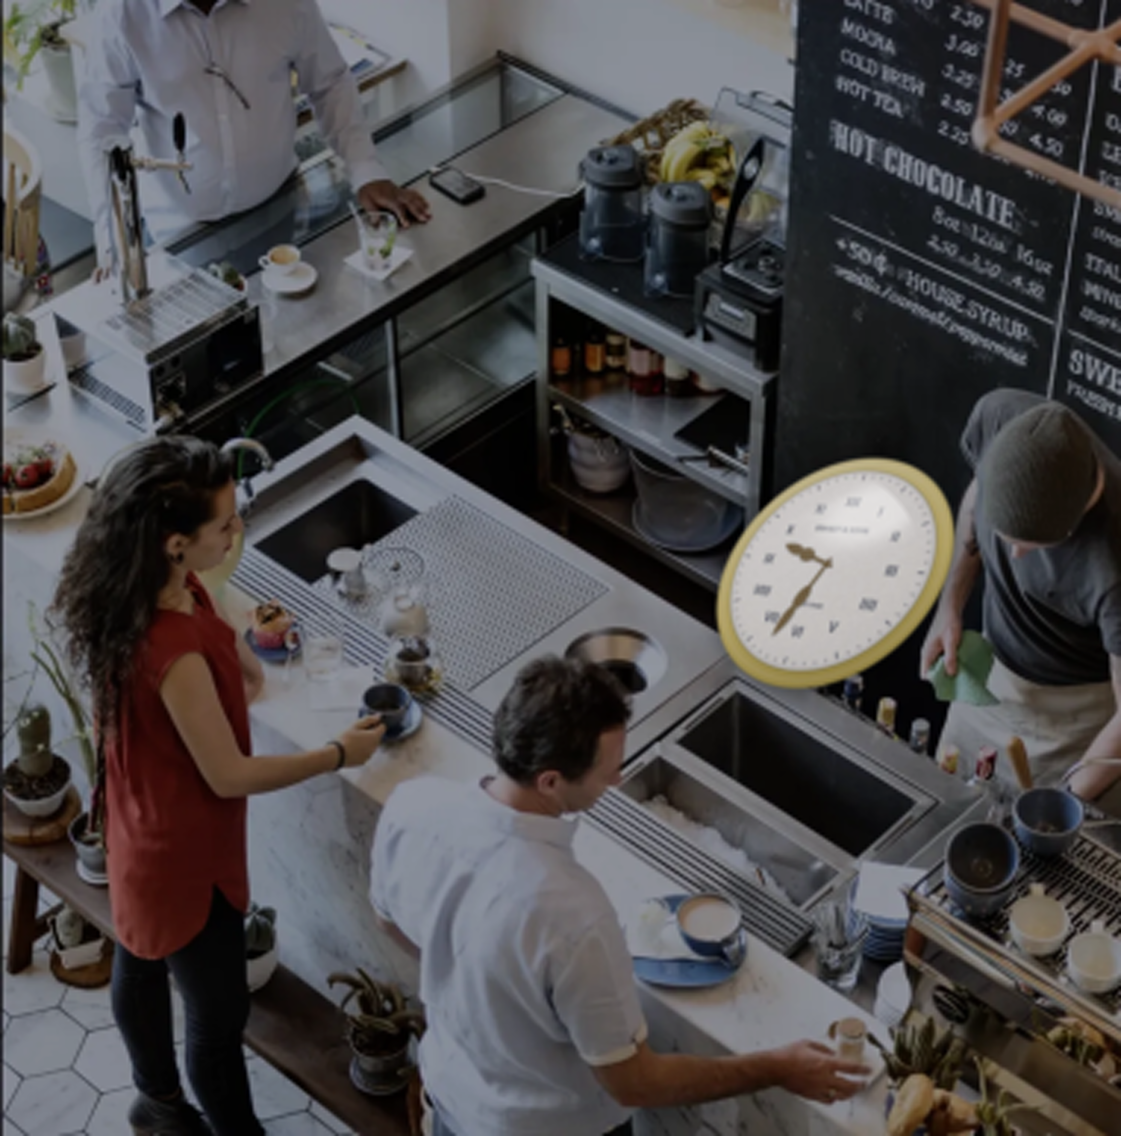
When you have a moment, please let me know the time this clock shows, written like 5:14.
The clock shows 9:33
